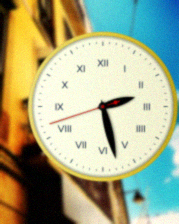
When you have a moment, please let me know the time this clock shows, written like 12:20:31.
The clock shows 2:27:42
